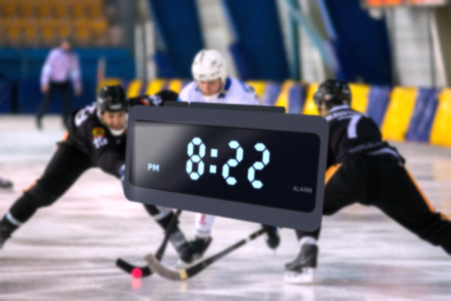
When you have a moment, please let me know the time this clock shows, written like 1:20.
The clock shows 8:22
